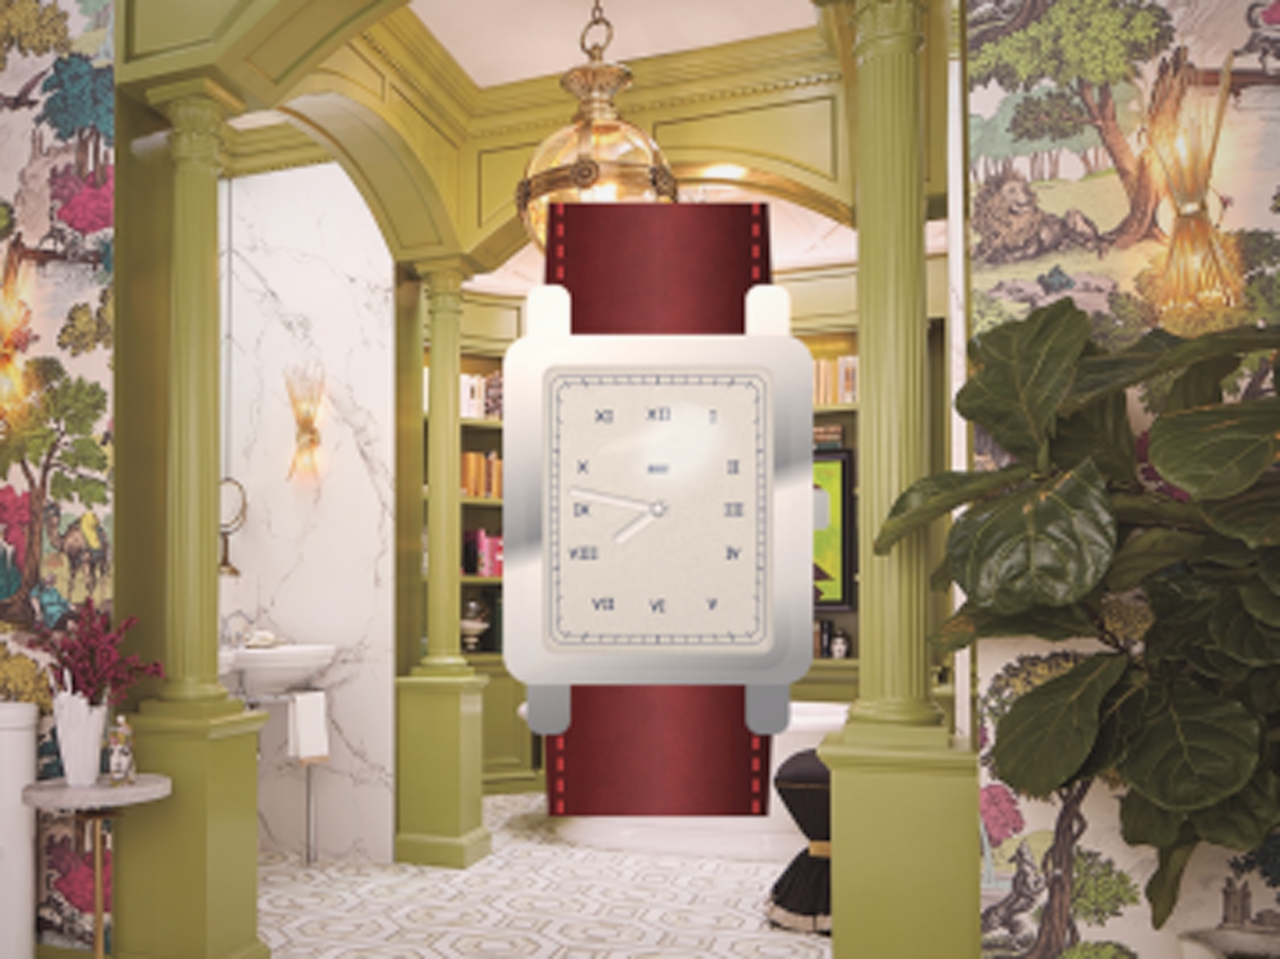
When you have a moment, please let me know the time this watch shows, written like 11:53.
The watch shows 7:47
